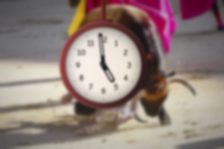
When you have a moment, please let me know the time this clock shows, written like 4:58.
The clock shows 4:59
